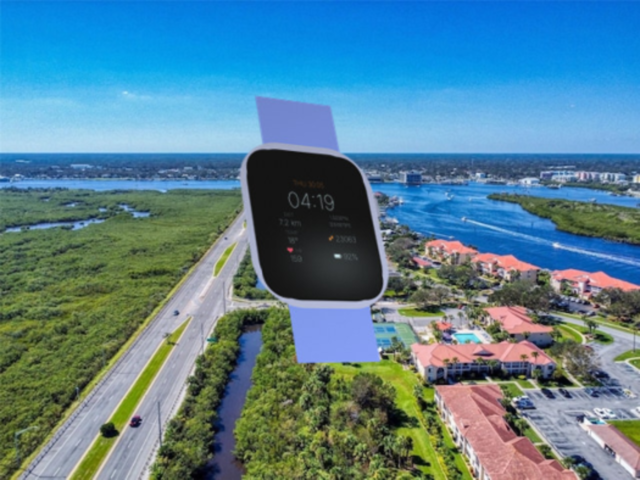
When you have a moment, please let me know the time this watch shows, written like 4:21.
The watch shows 4:19
